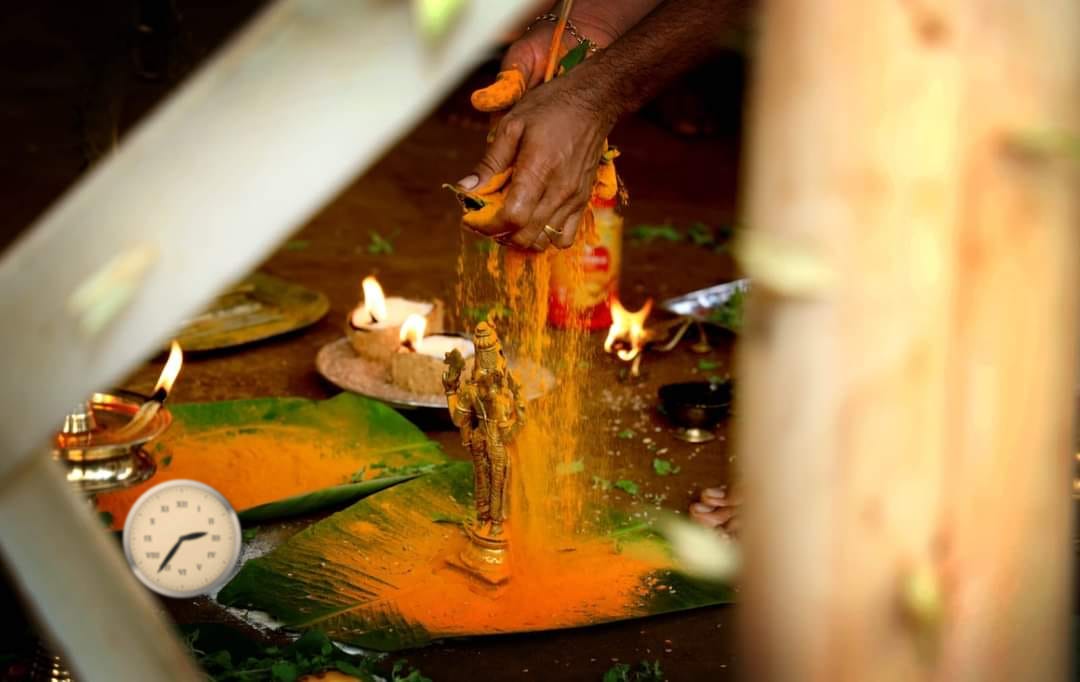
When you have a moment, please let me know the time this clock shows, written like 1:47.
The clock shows 2:36
